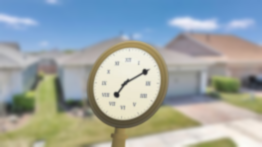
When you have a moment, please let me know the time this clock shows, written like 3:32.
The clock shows 7:10
